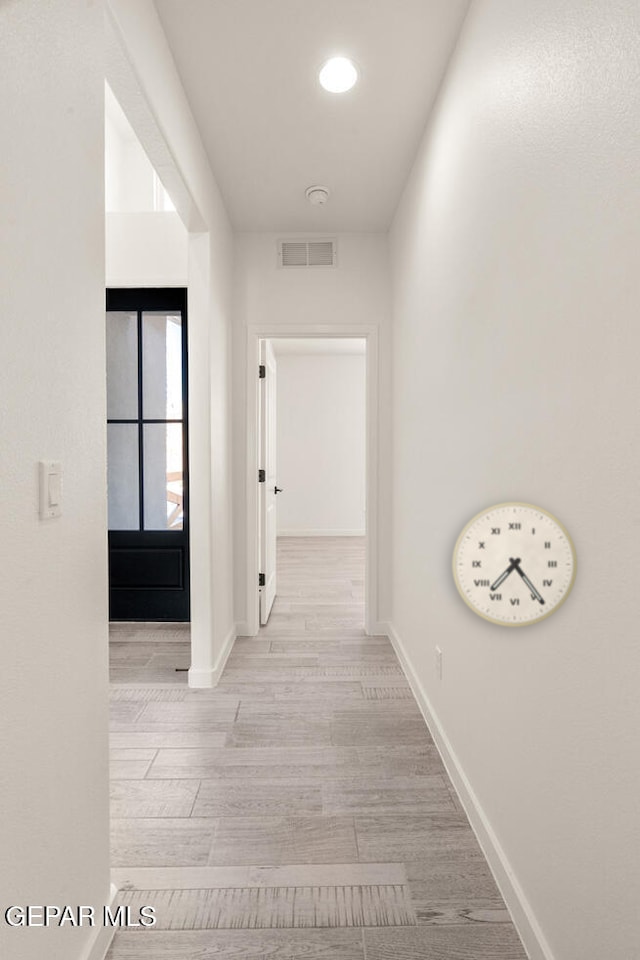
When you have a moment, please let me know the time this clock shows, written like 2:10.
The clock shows 7:24
